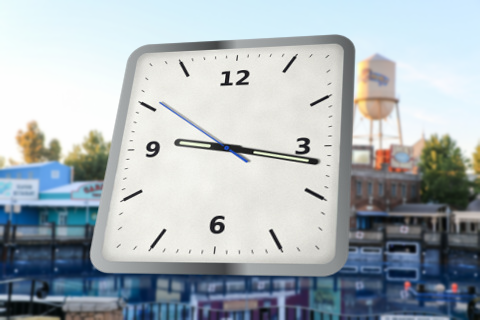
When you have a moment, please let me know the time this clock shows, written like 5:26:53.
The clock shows 9:16:51
